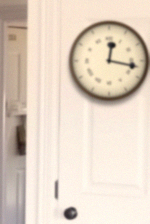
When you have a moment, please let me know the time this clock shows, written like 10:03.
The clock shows 12:17
